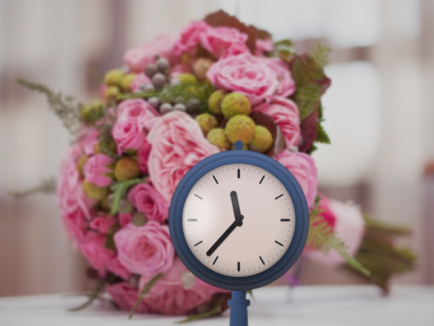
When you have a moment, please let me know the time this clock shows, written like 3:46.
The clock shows 11:37
